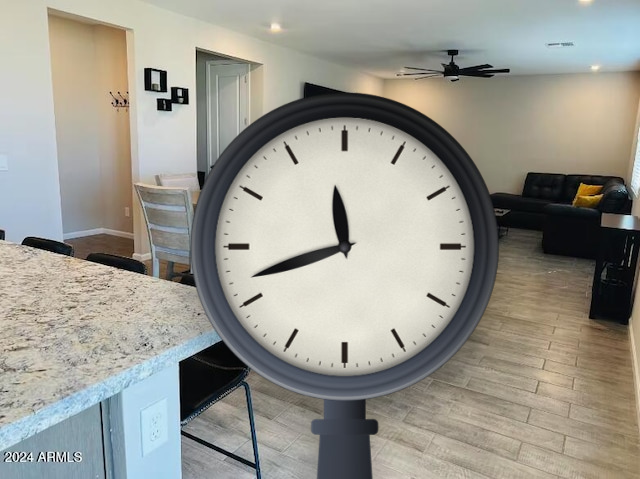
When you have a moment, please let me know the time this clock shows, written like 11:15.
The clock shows 11:42
